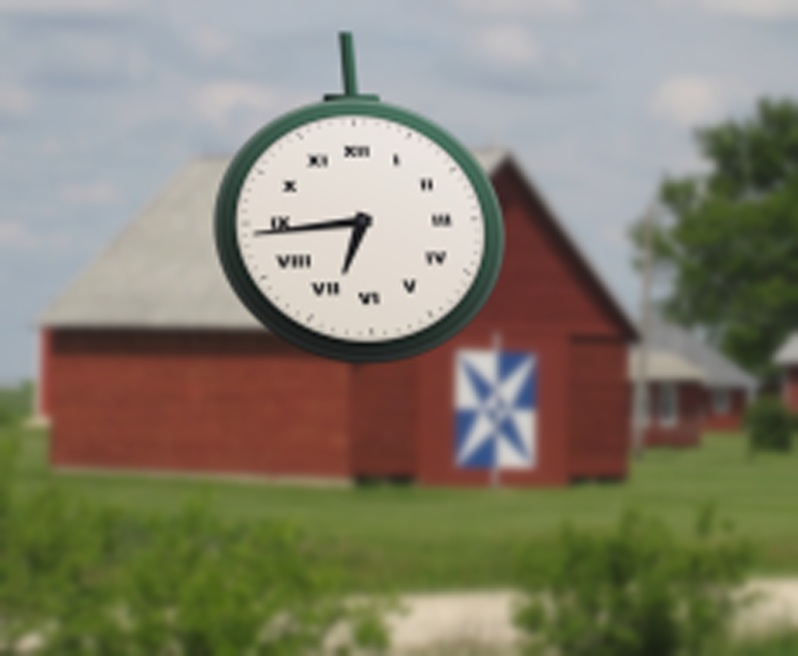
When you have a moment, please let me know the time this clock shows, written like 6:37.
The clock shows 6:44
